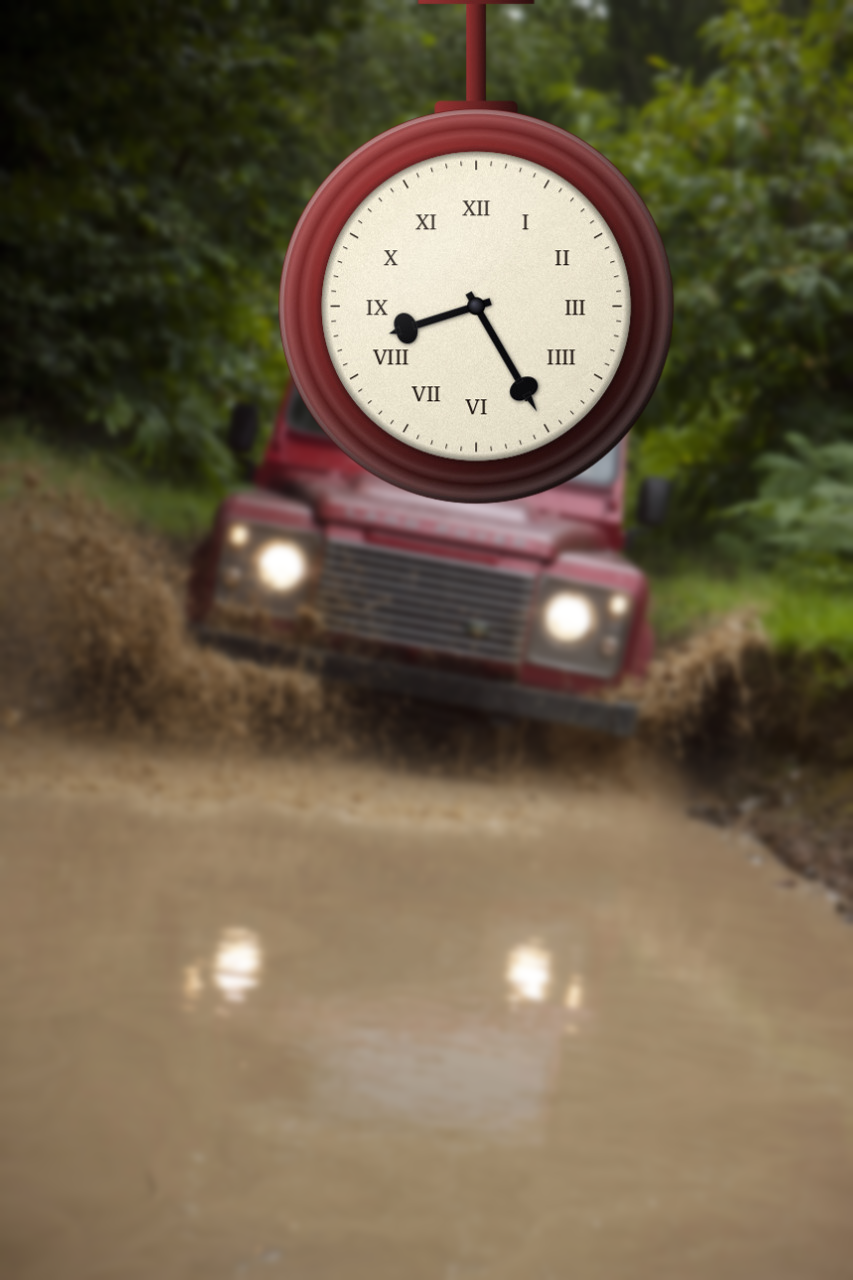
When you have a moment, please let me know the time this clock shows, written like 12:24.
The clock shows 8:25
